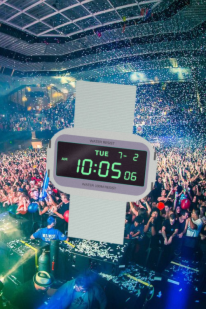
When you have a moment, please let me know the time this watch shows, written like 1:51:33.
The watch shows 10:05:06
